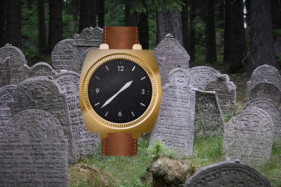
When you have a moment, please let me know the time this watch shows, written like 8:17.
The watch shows 1:38
